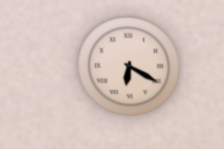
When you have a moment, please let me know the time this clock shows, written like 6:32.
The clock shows 6:20
